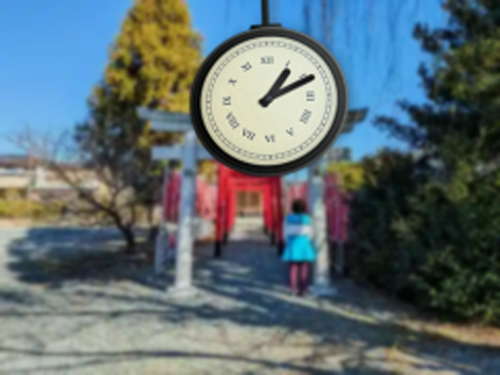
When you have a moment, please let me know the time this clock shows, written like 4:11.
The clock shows 1:11
